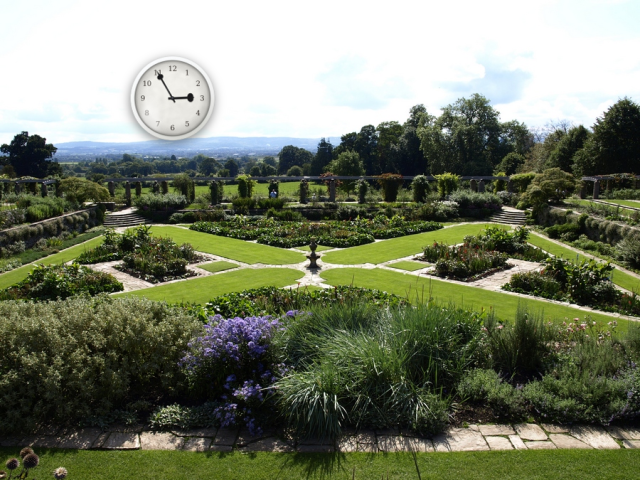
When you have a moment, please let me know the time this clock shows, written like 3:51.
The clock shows 2:55
